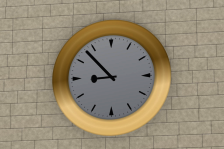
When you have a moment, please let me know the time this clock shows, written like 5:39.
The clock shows 8:53
